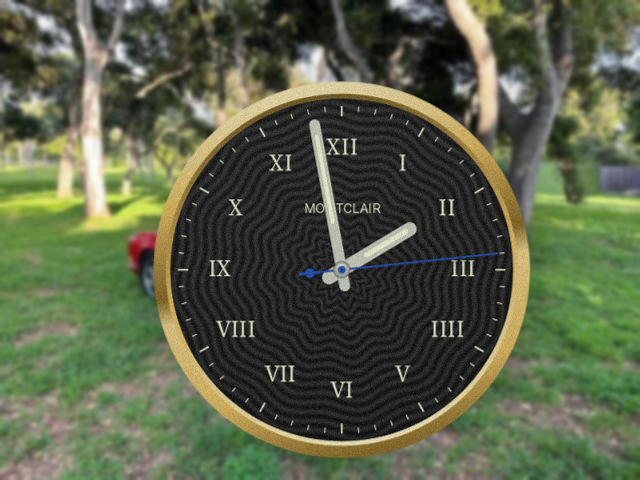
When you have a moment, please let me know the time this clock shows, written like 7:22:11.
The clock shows 1:58:14
